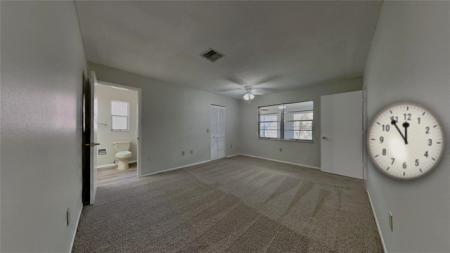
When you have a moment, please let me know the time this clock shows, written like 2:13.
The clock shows 11:54
